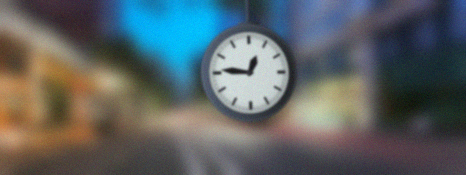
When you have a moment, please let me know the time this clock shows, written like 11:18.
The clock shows 12:46
